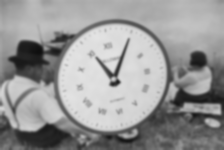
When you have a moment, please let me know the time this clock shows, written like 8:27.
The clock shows 11:05
